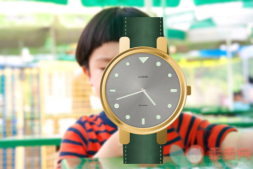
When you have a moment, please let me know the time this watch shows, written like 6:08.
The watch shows 4:42
